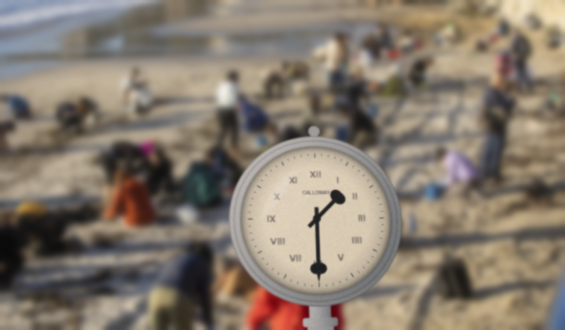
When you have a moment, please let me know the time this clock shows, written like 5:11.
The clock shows 1:30
